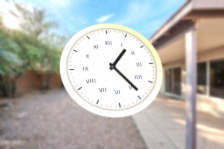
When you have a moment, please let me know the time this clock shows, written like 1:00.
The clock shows 1:24
